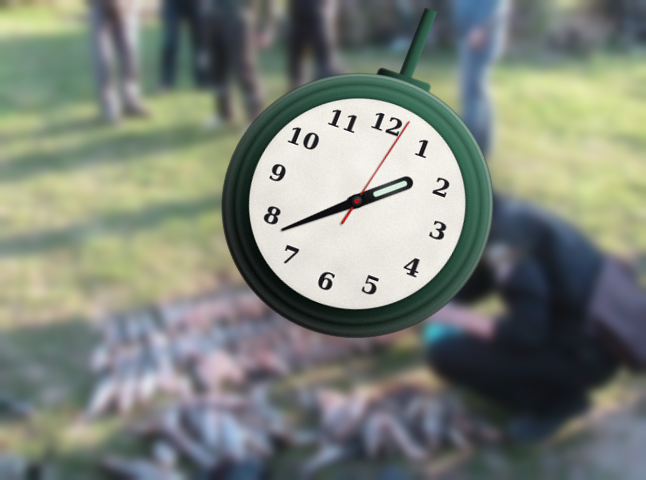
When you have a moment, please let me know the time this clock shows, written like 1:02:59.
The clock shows 1:38:02
